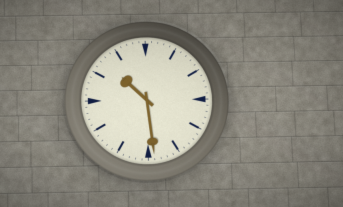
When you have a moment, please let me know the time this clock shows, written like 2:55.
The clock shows 10:29
